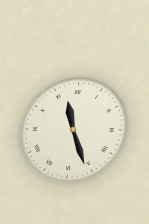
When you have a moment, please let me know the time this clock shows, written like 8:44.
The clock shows 11:26
